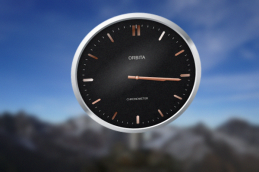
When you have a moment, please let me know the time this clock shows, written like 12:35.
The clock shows 3:16
